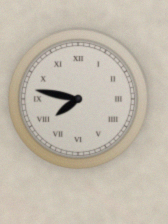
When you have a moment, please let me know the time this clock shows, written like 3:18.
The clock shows 7:47
